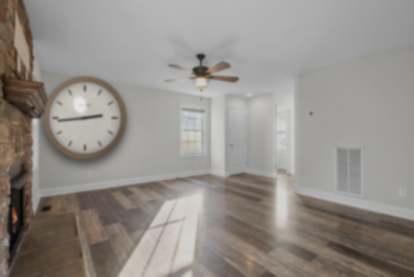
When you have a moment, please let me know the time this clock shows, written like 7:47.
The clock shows 2:44
